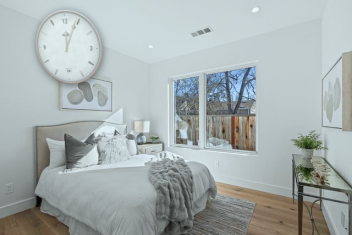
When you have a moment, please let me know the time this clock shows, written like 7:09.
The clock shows 12:04
